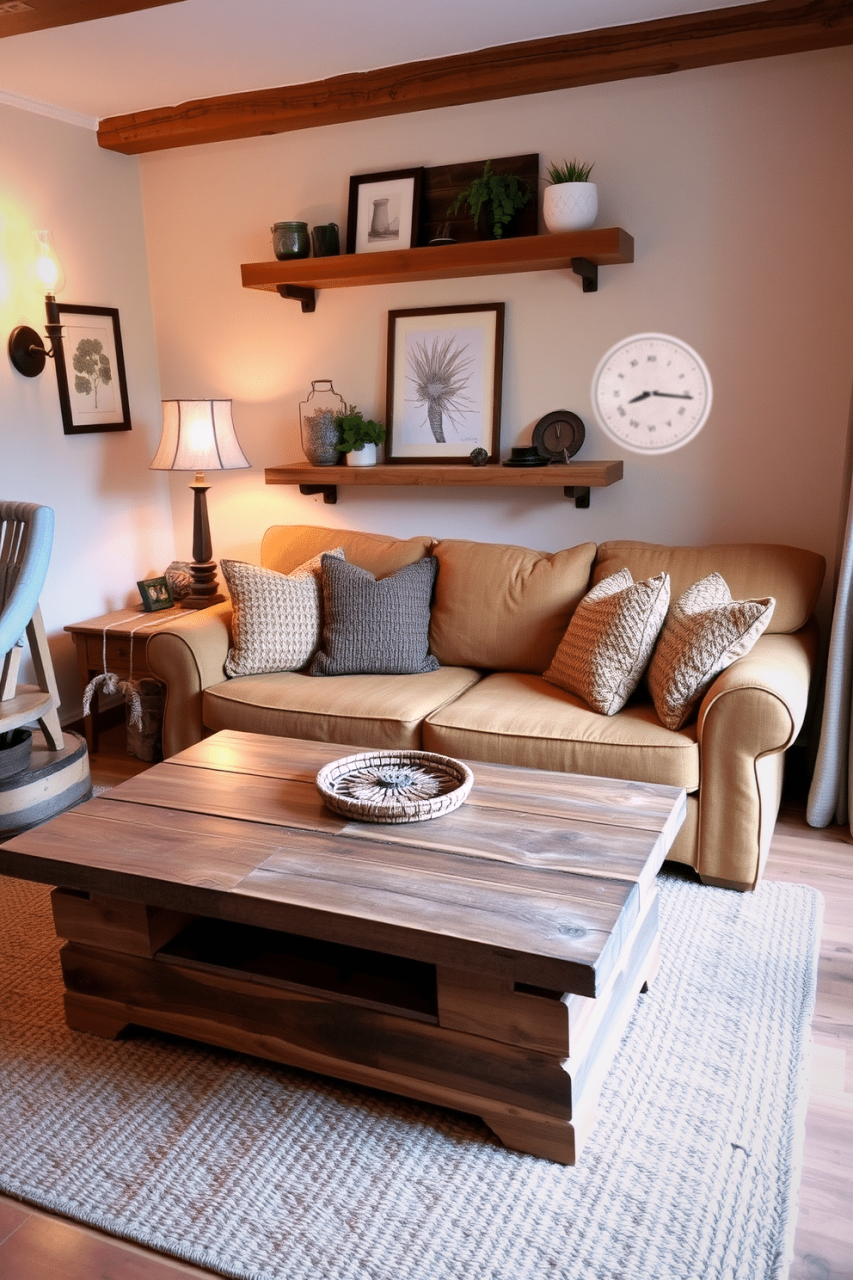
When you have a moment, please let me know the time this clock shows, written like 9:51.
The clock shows 8:16
